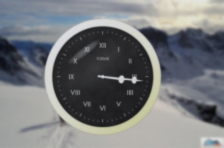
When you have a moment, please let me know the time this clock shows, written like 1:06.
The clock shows 3:16
